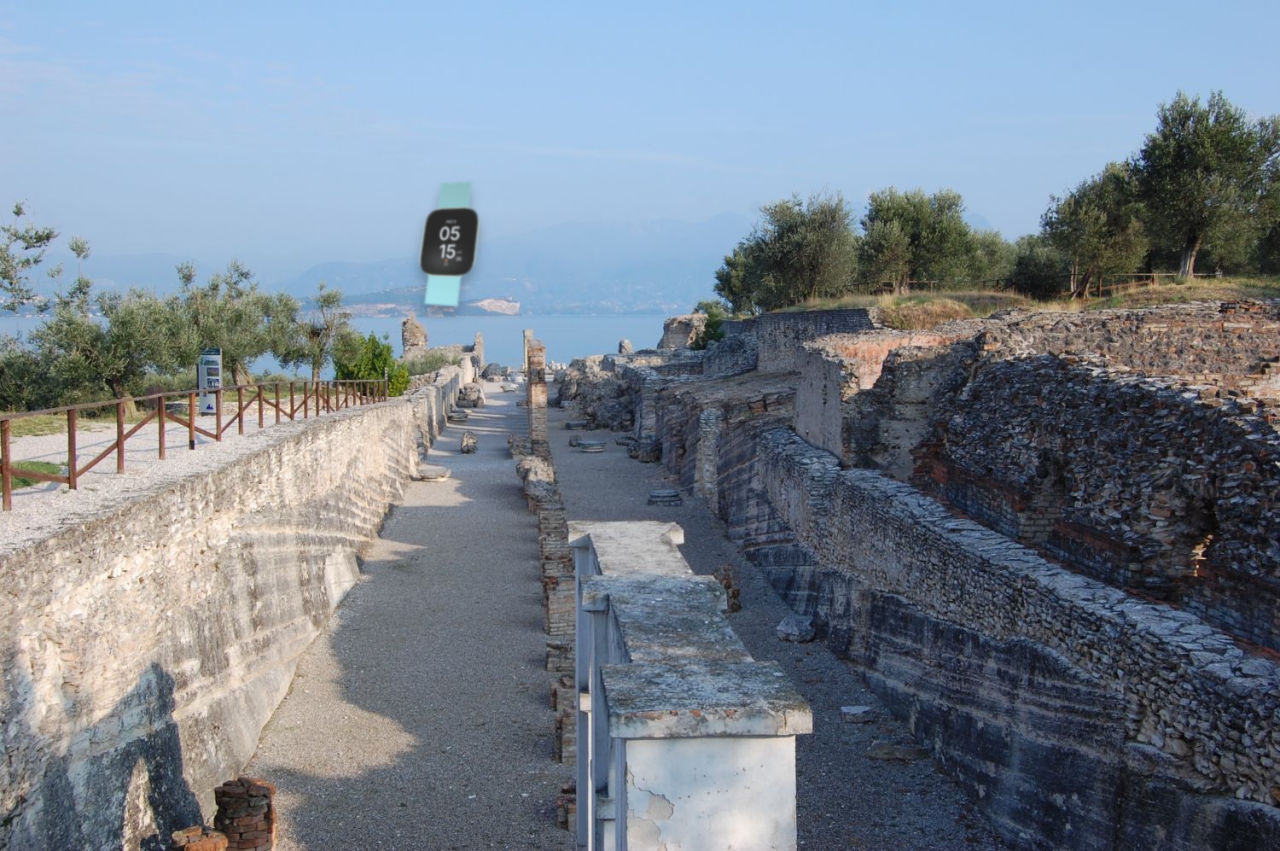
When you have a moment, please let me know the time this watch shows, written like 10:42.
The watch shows 5:15
